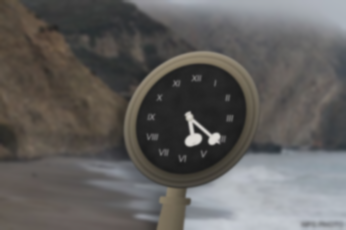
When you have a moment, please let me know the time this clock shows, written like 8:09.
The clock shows 5:21
